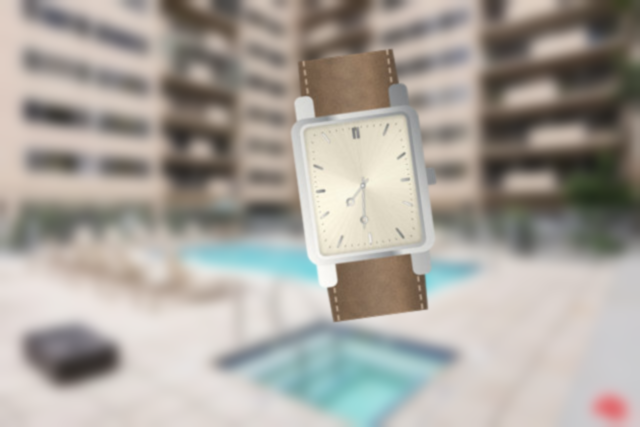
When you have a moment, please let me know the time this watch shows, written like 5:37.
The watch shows 7:31
